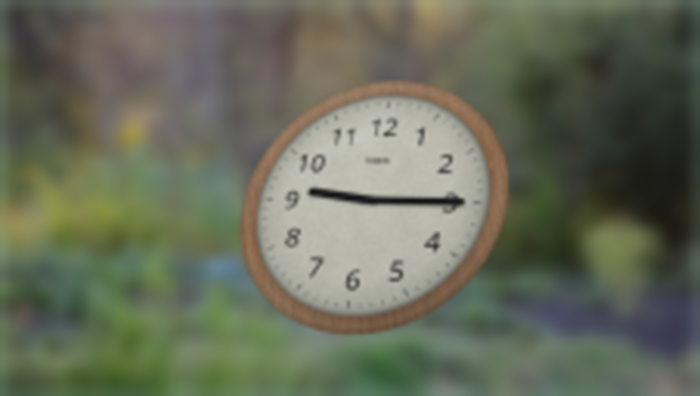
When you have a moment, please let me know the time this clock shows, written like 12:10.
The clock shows 9:15
